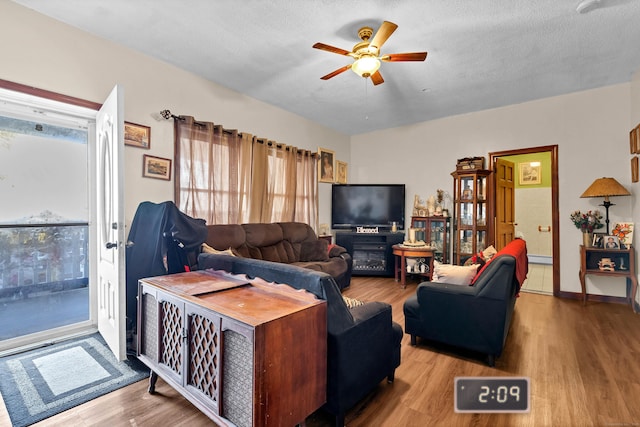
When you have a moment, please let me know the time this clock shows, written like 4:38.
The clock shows 2:09
